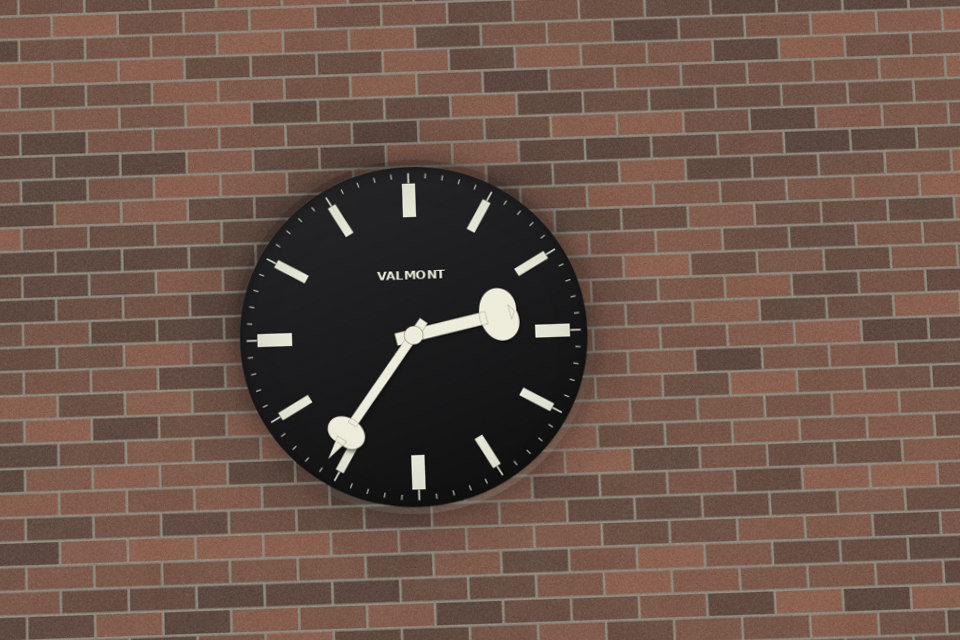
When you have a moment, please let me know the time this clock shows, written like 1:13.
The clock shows 2:36
